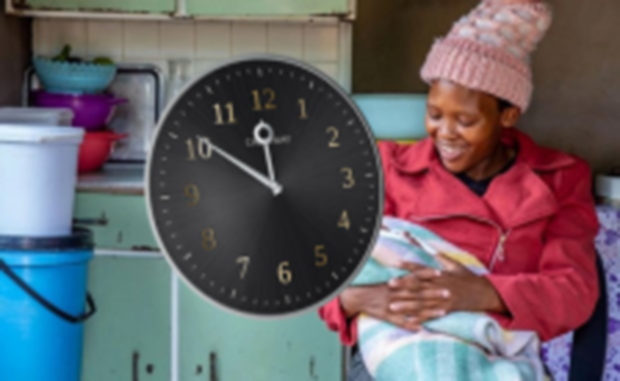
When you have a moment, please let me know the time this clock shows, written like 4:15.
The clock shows 11:51
